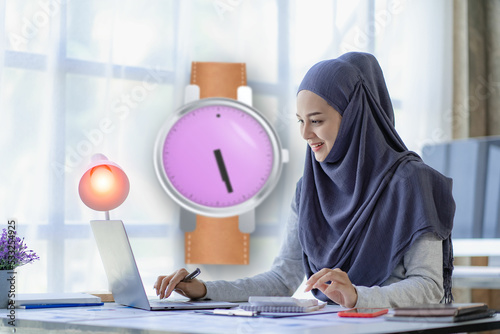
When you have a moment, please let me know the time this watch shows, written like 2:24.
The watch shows 5:27
